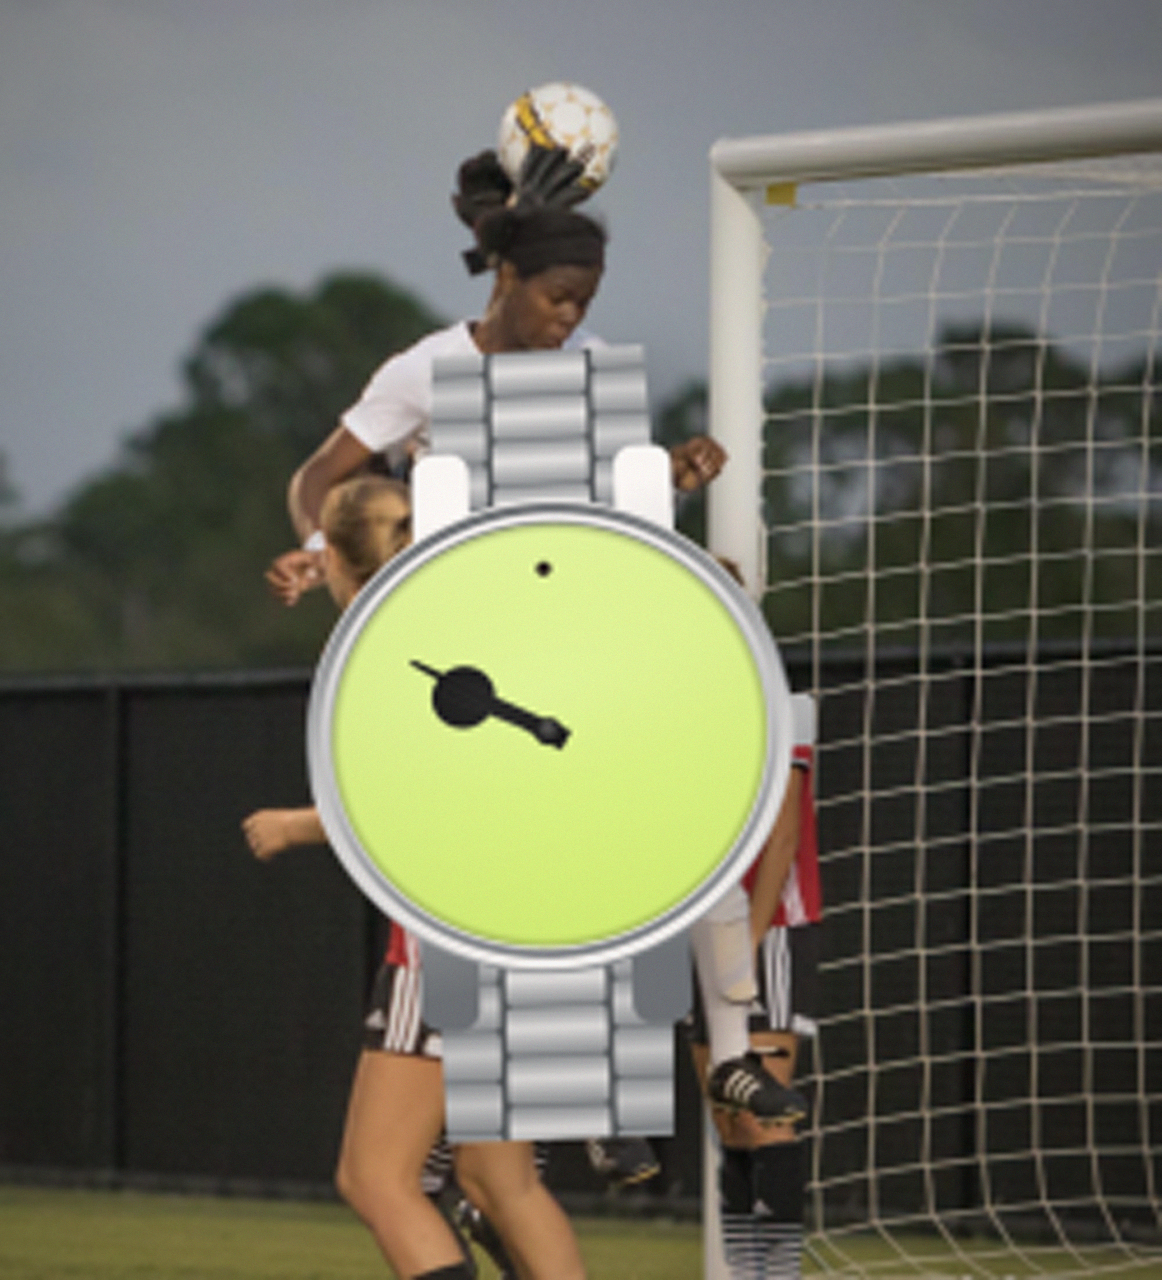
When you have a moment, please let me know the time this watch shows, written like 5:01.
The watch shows 9:50
